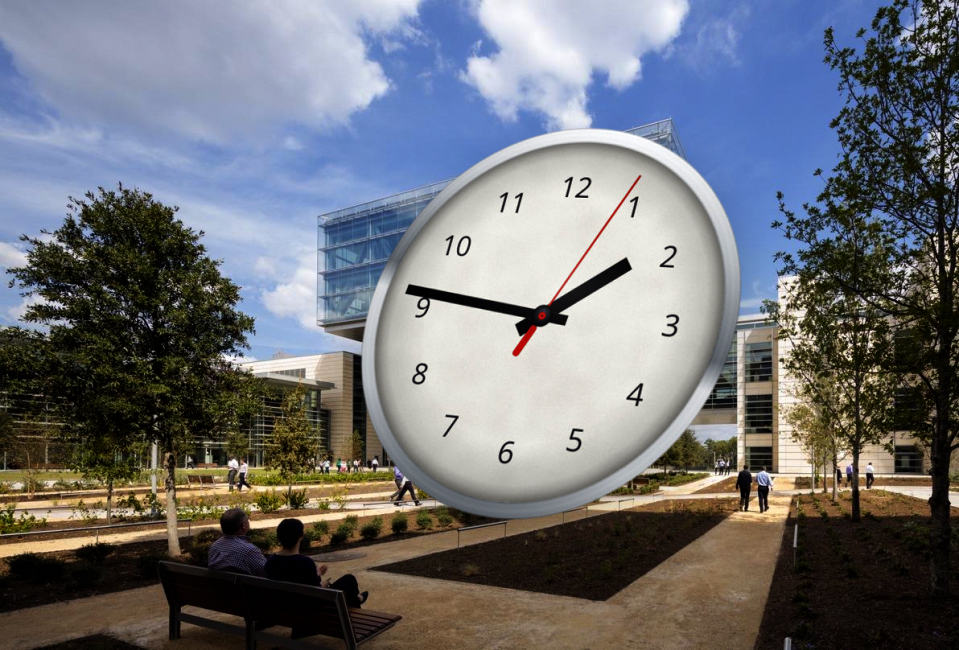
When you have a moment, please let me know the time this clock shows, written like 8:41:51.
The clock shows 1:46:04
